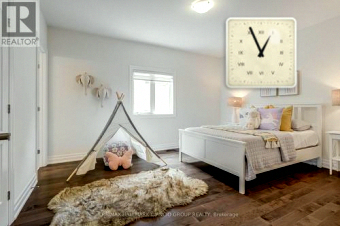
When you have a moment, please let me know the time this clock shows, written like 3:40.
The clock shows 12:56
